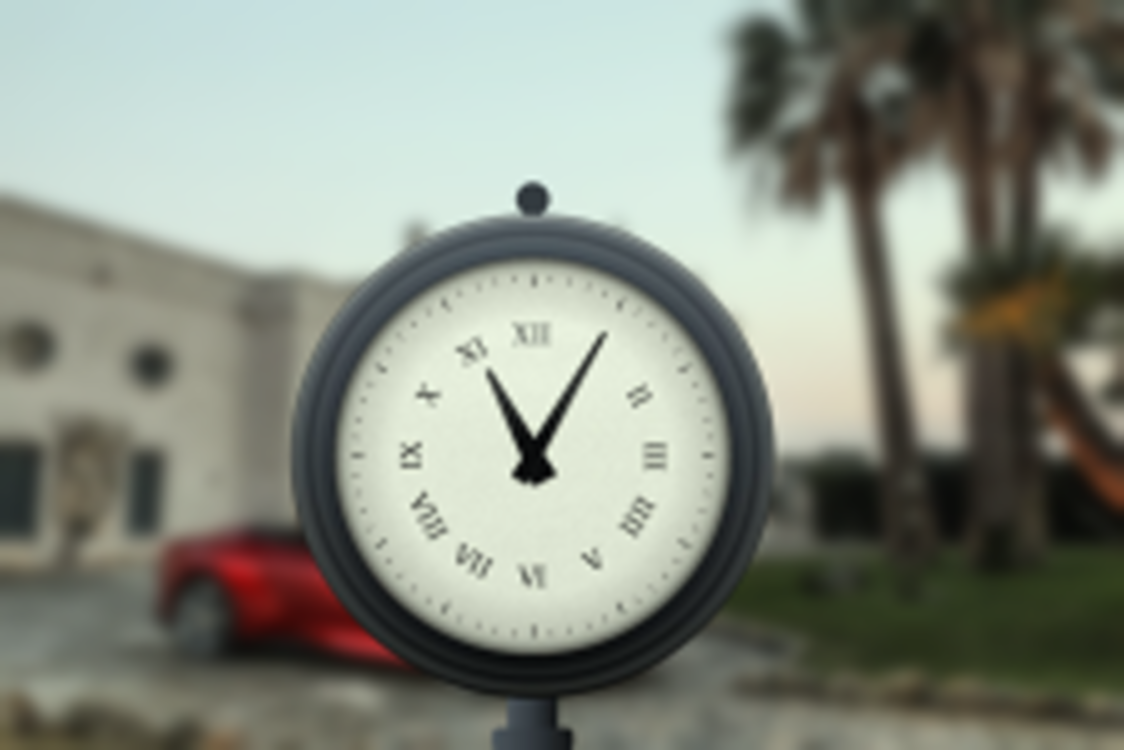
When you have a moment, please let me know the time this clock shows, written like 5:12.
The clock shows 11:05
